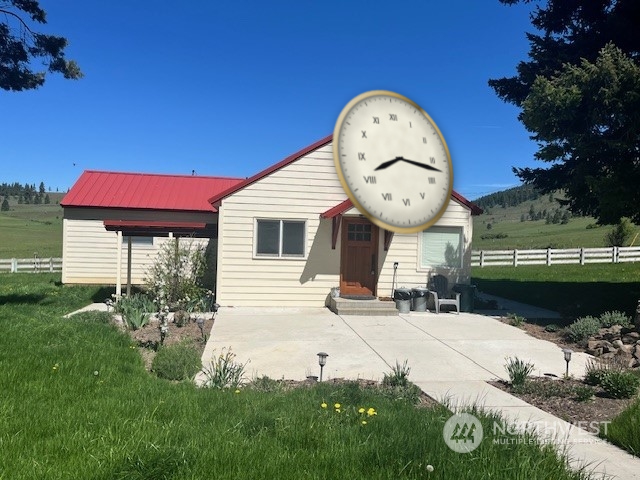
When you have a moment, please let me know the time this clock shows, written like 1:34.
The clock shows 8:17
